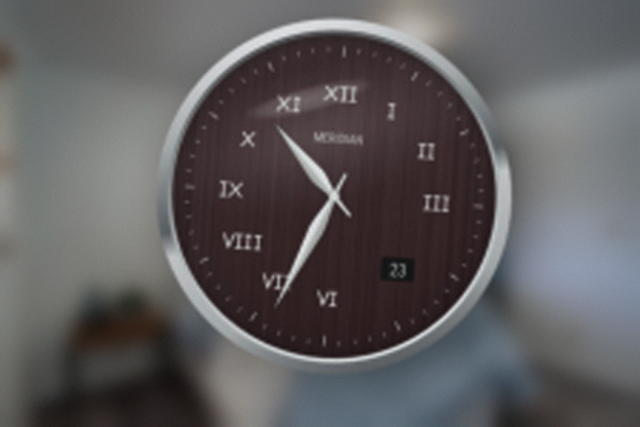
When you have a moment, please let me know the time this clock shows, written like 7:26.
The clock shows 10:34
